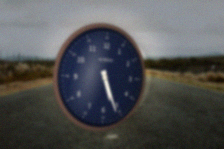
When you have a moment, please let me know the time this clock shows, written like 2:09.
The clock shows 5:26
